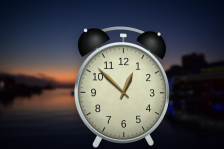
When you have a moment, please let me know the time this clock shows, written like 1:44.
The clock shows 12:52
